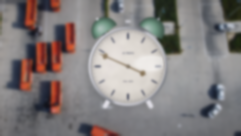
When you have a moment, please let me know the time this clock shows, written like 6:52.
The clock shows 3:49
